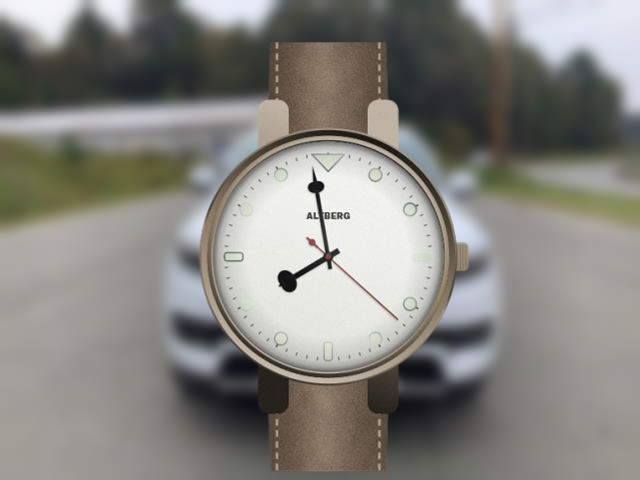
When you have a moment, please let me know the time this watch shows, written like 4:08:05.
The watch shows 7:58:22
